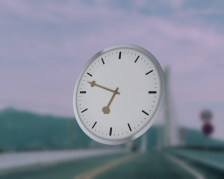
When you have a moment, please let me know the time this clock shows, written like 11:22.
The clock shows 6:48
